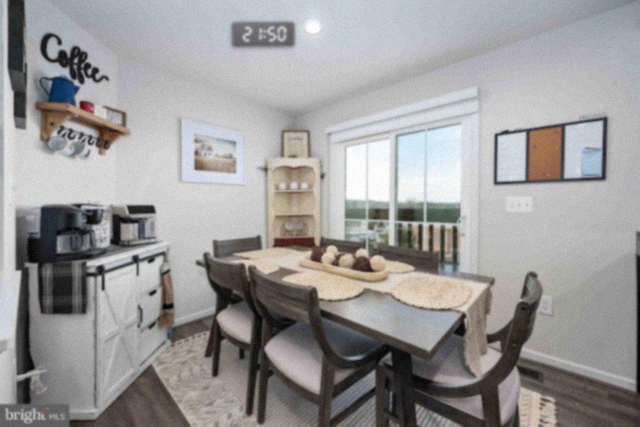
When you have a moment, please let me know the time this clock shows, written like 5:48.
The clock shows 21:50
